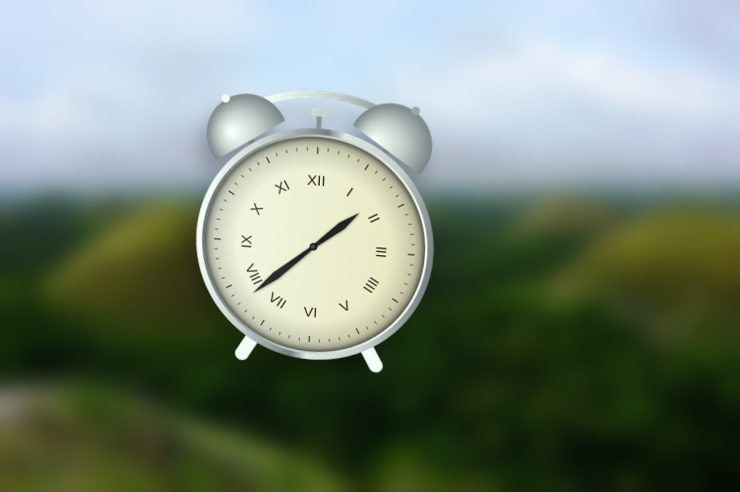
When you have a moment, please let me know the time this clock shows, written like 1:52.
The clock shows 1:38
